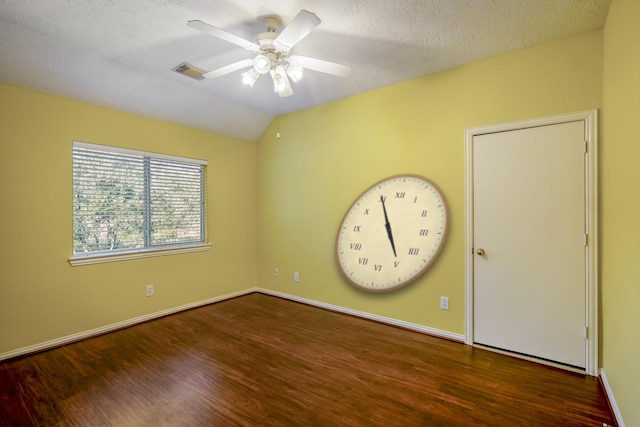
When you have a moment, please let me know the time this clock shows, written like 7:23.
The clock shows 4:55
